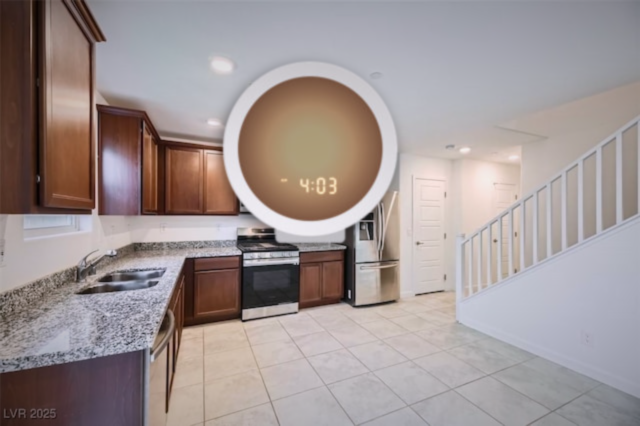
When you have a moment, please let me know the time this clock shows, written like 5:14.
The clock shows 4:03
